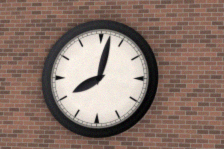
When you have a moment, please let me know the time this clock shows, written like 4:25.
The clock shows 8:02
